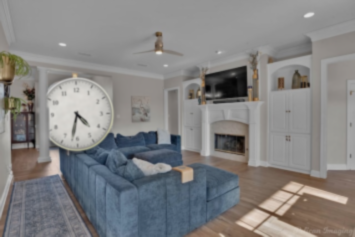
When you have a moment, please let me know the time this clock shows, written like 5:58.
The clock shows 4:32
